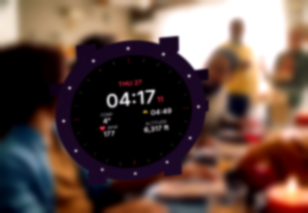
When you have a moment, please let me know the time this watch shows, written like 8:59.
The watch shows 4:17
